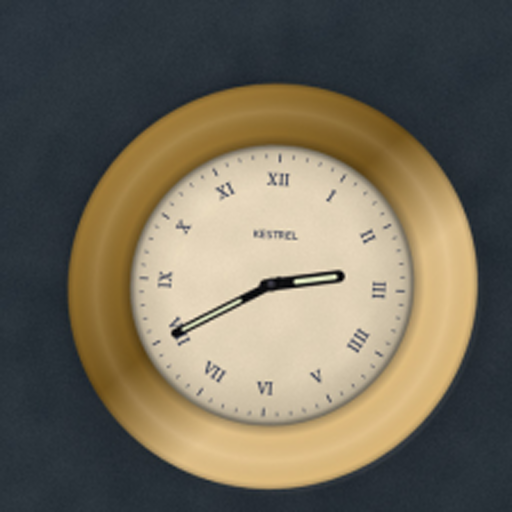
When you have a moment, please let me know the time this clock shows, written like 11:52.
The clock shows 2:40
